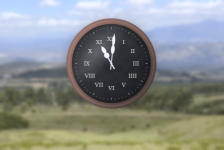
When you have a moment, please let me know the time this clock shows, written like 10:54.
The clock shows 11:01
